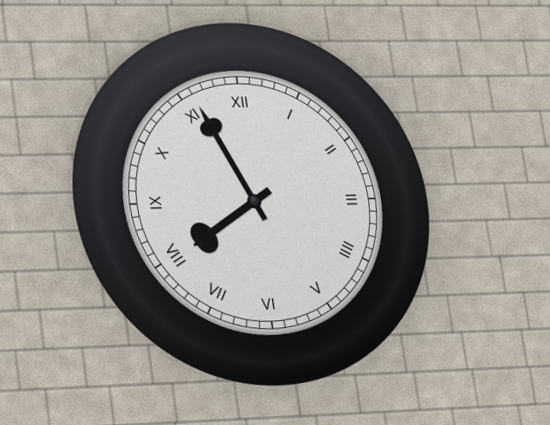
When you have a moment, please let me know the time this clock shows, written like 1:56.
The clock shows 7:56
